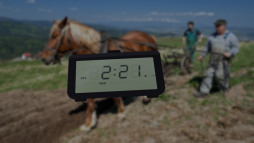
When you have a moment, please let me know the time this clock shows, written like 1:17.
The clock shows 2:21
